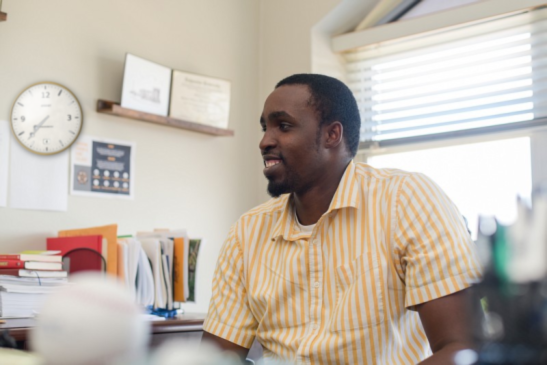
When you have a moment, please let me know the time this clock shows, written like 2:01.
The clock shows 7:37
